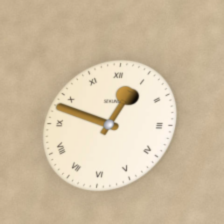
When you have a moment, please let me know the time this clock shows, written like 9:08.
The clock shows 12:48
